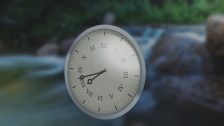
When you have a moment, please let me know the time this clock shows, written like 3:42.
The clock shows 7:42
